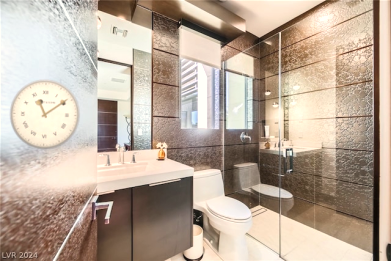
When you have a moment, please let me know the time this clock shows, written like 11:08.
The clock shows 11:09
